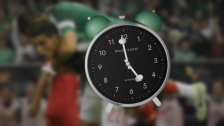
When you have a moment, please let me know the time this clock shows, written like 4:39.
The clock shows 4:59
